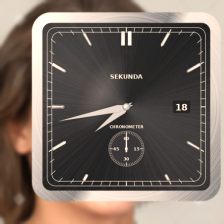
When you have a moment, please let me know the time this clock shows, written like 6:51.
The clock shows 7:43
